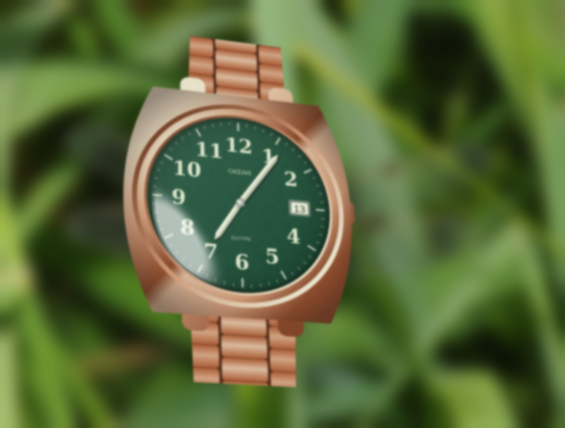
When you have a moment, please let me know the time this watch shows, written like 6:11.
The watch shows 7:06
